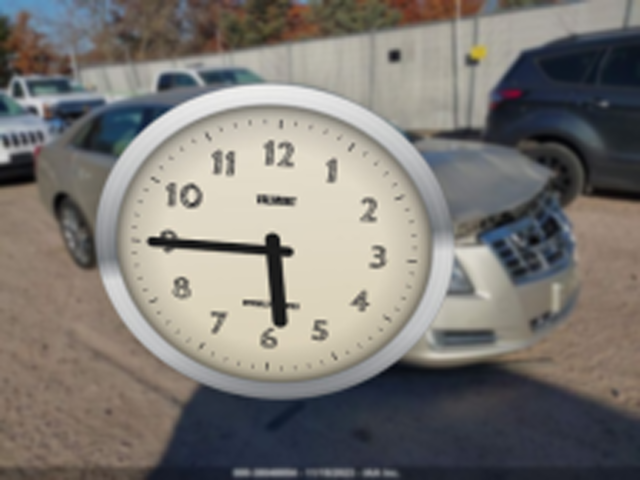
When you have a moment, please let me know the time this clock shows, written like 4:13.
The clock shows 5:45
